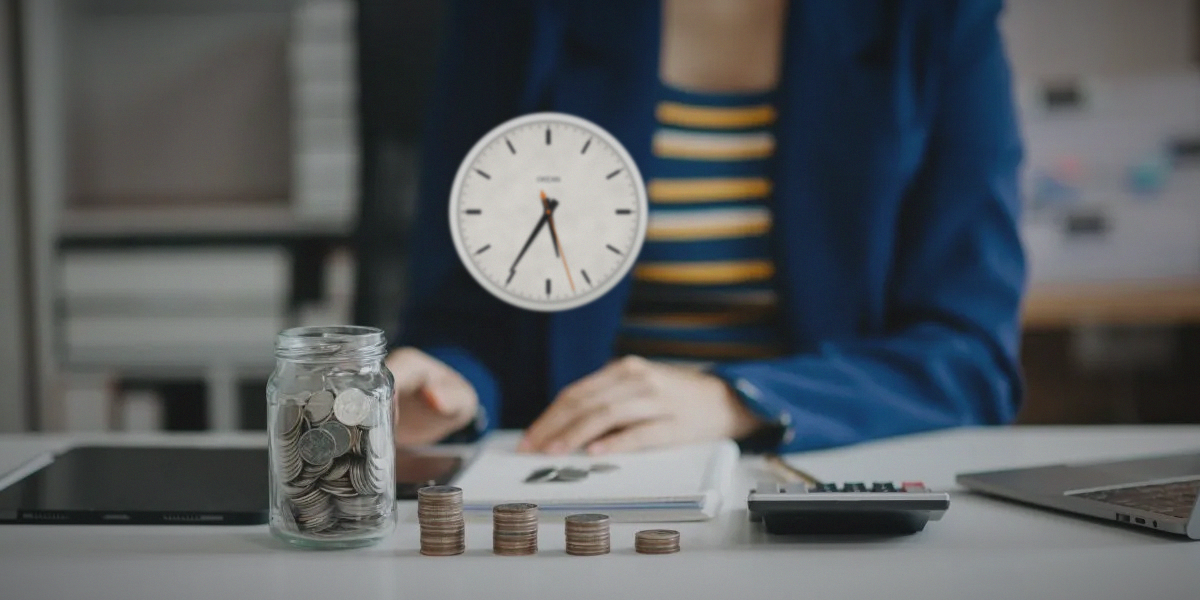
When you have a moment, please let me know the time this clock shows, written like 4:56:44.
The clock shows 5:35:27
